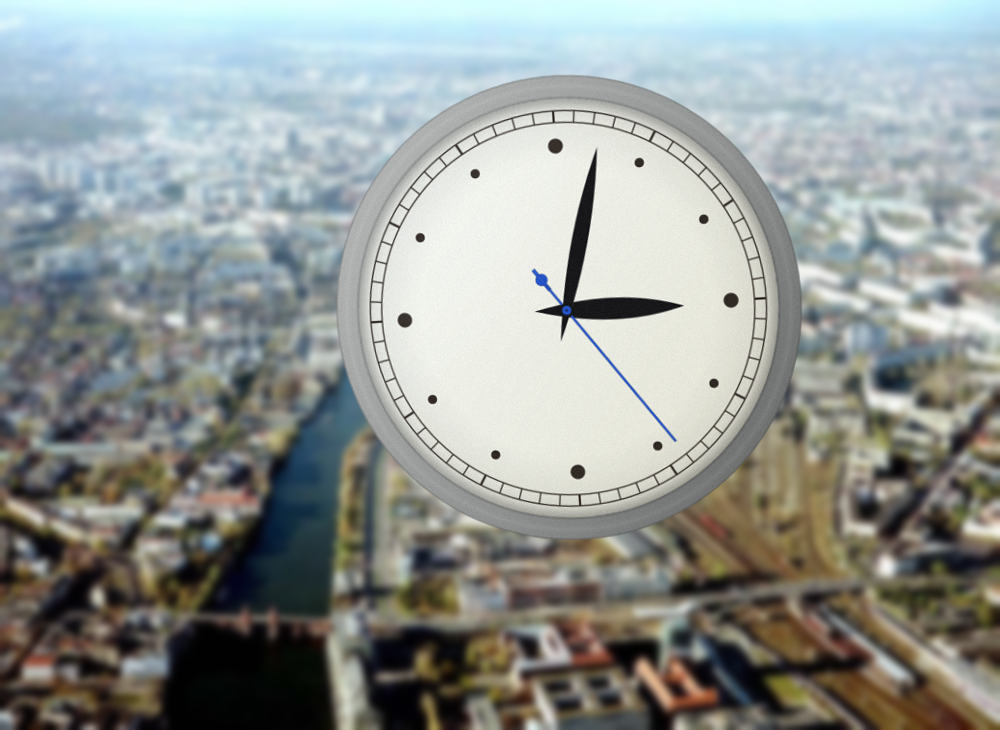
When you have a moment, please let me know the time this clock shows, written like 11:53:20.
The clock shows 3:02:24
